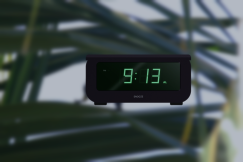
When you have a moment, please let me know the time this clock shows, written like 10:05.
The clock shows 9:13
